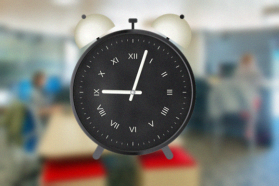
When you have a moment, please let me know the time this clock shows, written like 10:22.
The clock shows 9:03
